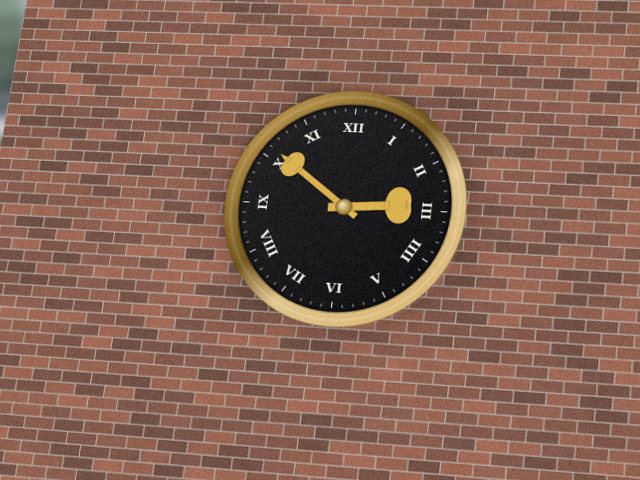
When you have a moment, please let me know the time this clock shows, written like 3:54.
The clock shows 2:51
